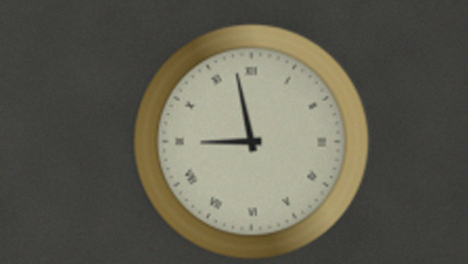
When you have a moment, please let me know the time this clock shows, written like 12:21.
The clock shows 8:58
